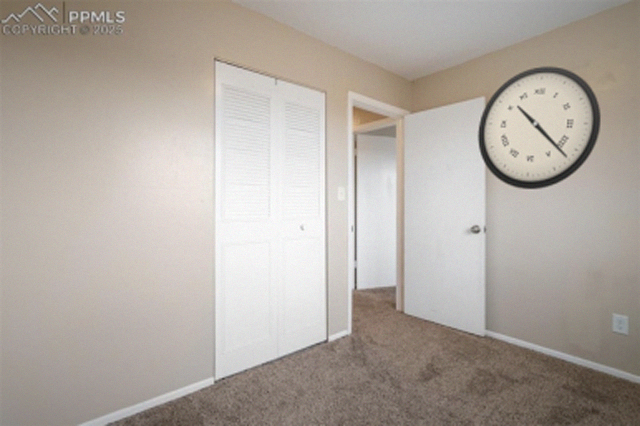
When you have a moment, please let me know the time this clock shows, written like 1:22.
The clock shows 10:22
